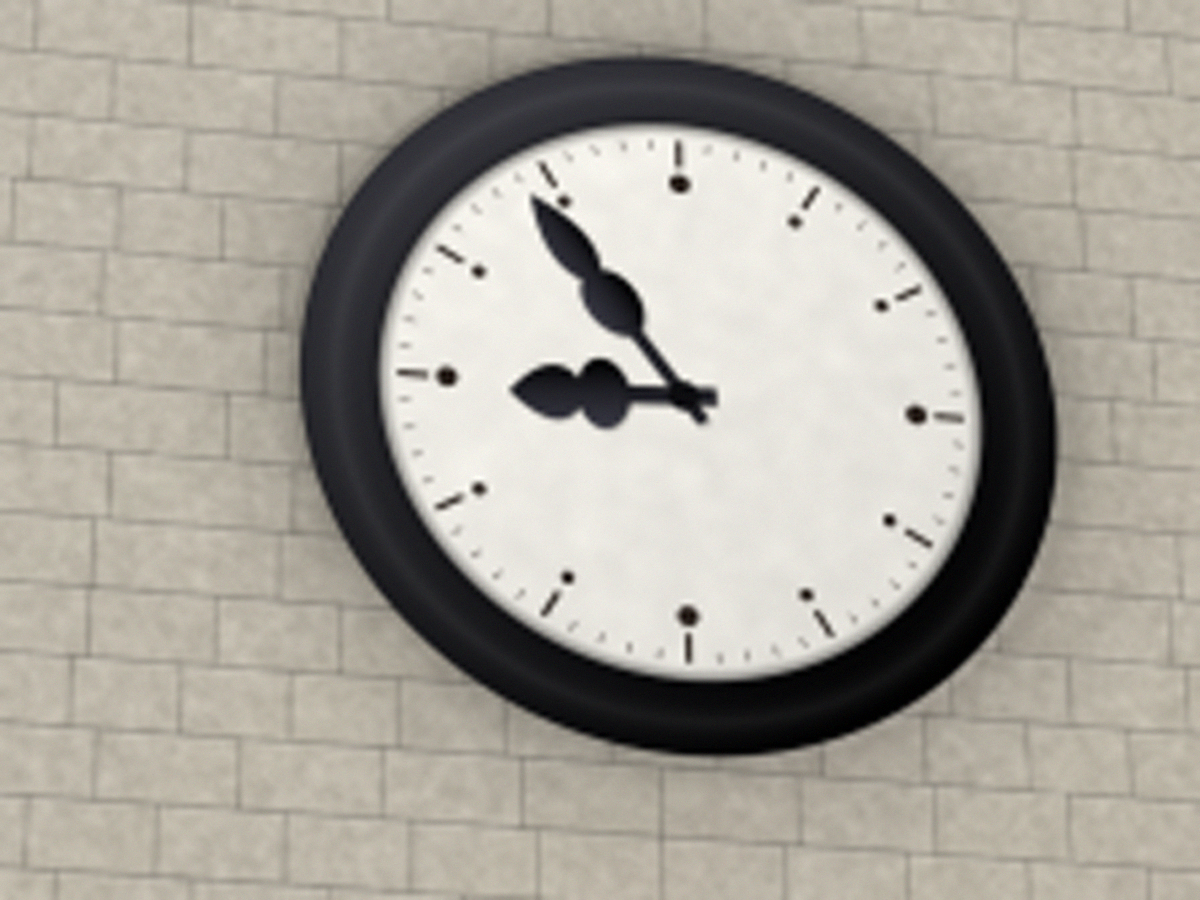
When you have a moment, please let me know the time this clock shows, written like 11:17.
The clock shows 8:54
